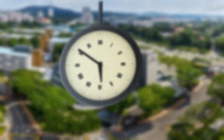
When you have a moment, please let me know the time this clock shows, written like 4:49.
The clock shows 5:51
